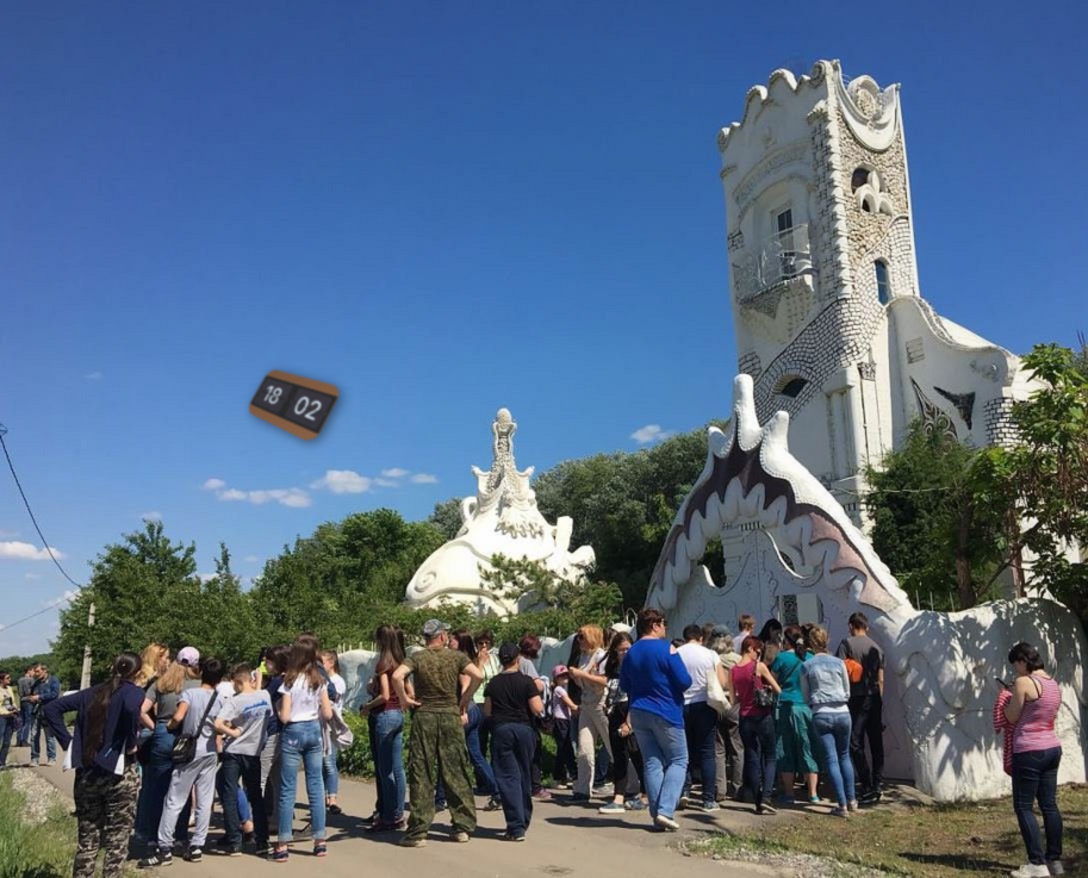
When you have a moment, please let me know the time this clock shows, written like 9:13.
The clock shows 18:02
